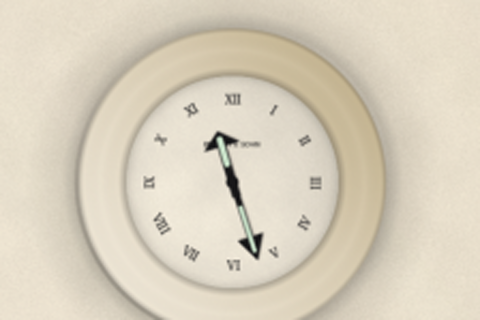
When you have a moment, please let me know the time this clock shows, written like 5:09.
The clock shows 11:27
